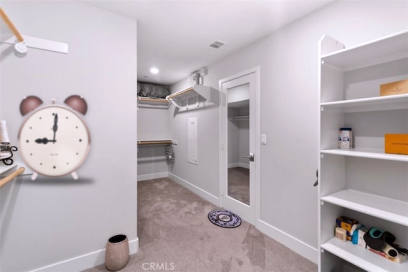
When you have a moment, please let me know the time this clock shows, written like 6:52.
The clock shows 9:01
